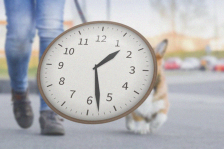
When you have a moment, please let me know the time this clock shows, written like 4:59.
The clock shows 1:28
